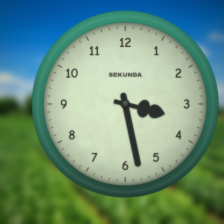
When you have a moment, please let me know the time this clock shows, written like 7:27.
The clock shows 3:28
